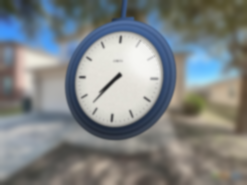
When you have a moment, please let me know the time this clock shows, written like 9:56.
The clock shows 7:37
